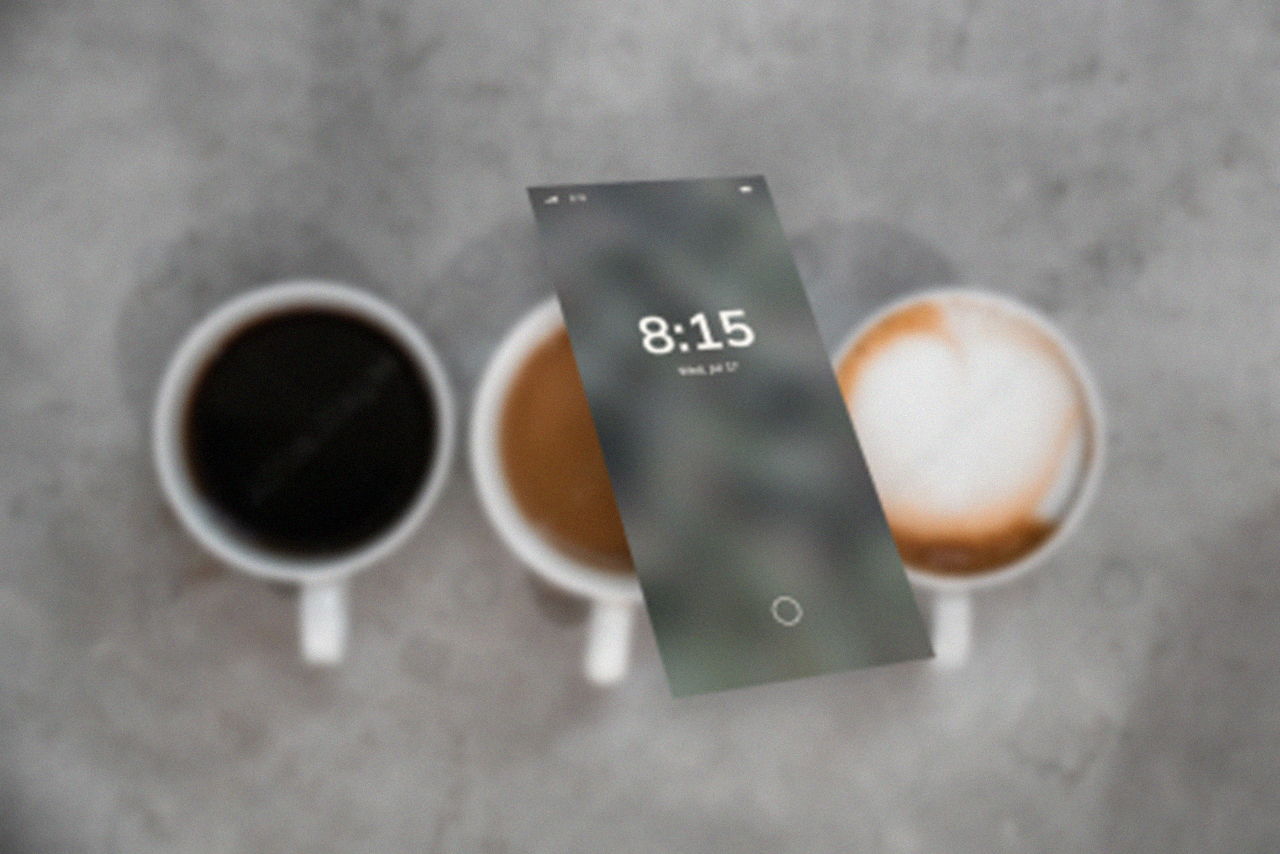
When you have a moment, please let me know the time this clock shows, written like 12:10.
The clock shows 8:15
